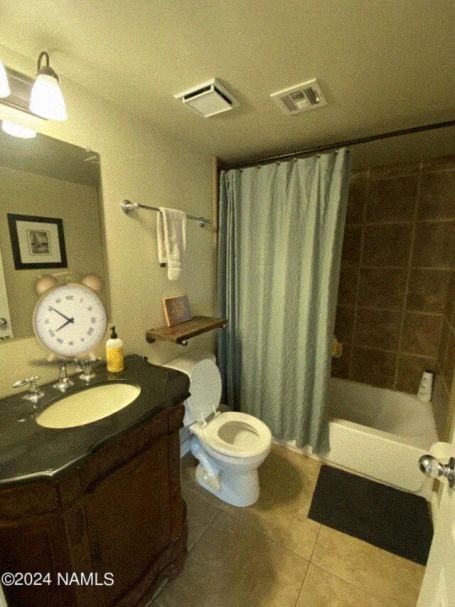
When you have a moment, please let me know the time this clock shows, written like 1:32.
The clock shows 7:51
